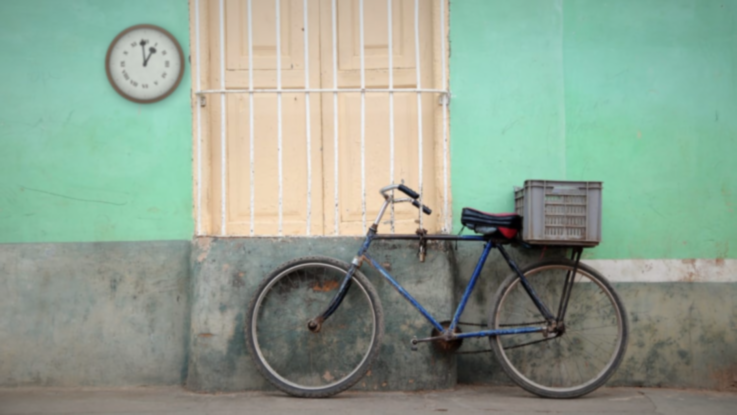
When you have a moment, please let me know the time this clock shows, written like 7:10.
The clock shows 12:59
